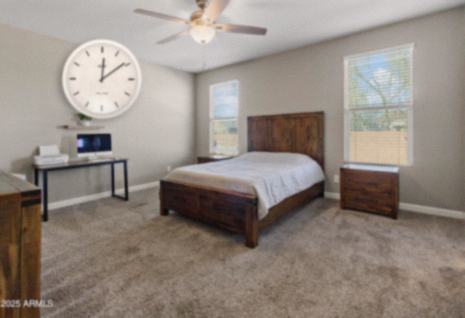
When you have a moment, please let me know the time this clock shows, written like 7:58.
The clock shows 12:09
